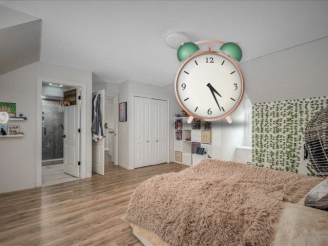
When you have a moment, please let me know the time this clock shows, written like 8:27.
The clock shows 4:26
